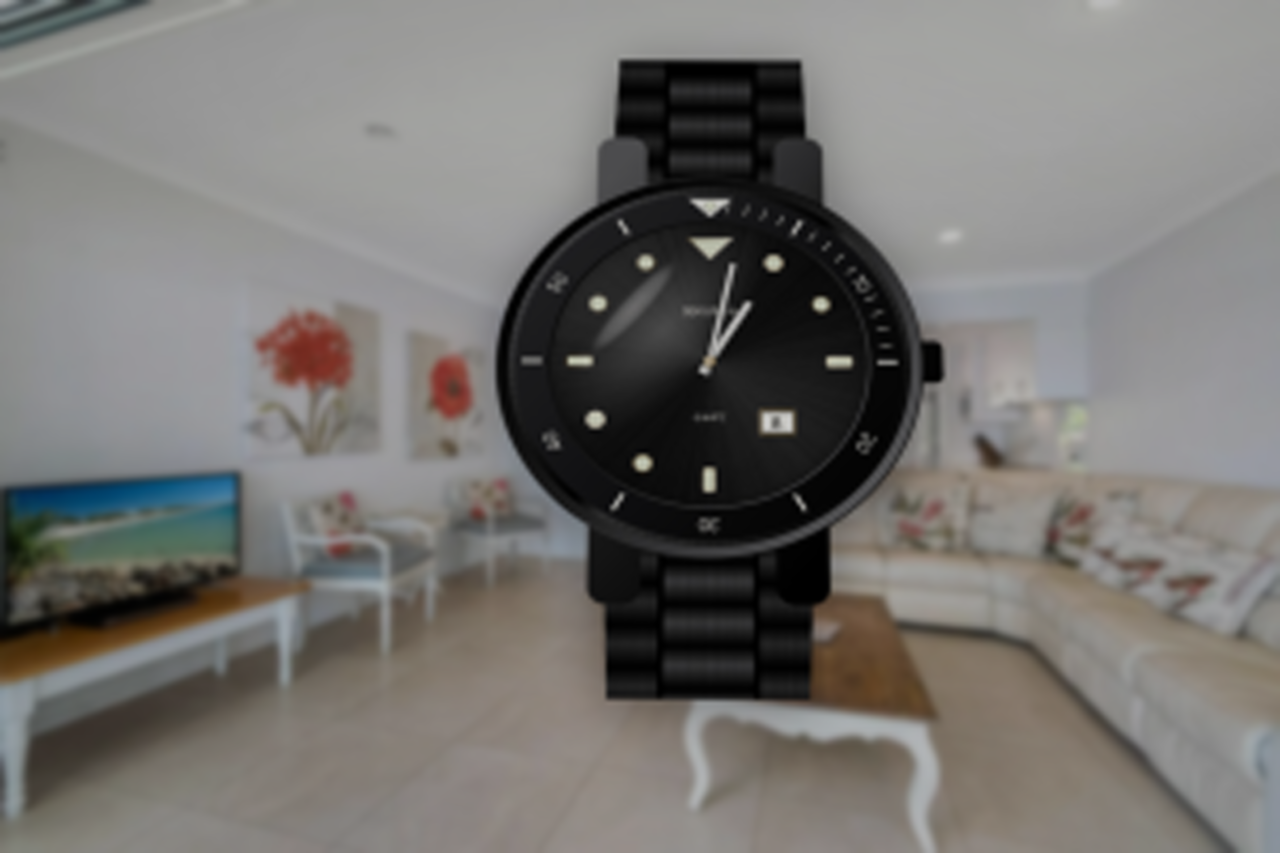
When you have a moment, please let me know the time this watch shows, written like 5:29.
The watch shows 1:02
